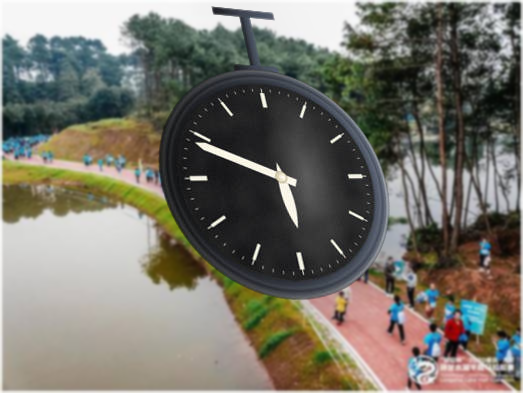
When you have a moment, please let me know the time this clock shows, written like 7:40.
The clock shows 5:49
